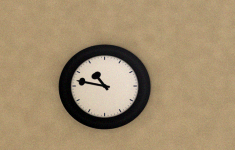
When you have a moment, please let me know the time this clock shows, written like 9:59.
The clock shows 10:47
